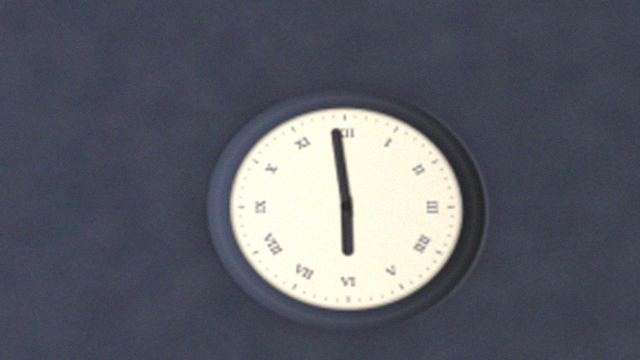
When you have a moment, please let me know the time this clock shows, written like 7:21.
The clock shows 5:59
